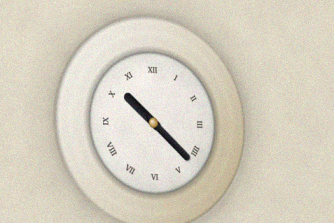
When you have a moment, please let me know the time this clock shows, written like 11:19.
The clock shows 10:22
